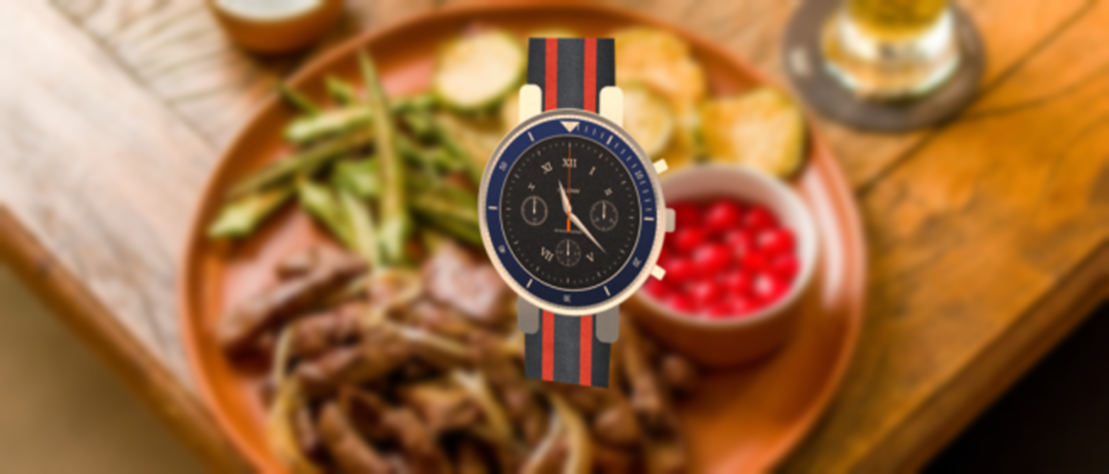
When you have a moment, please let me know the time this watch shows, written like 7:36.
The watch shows 11:22
